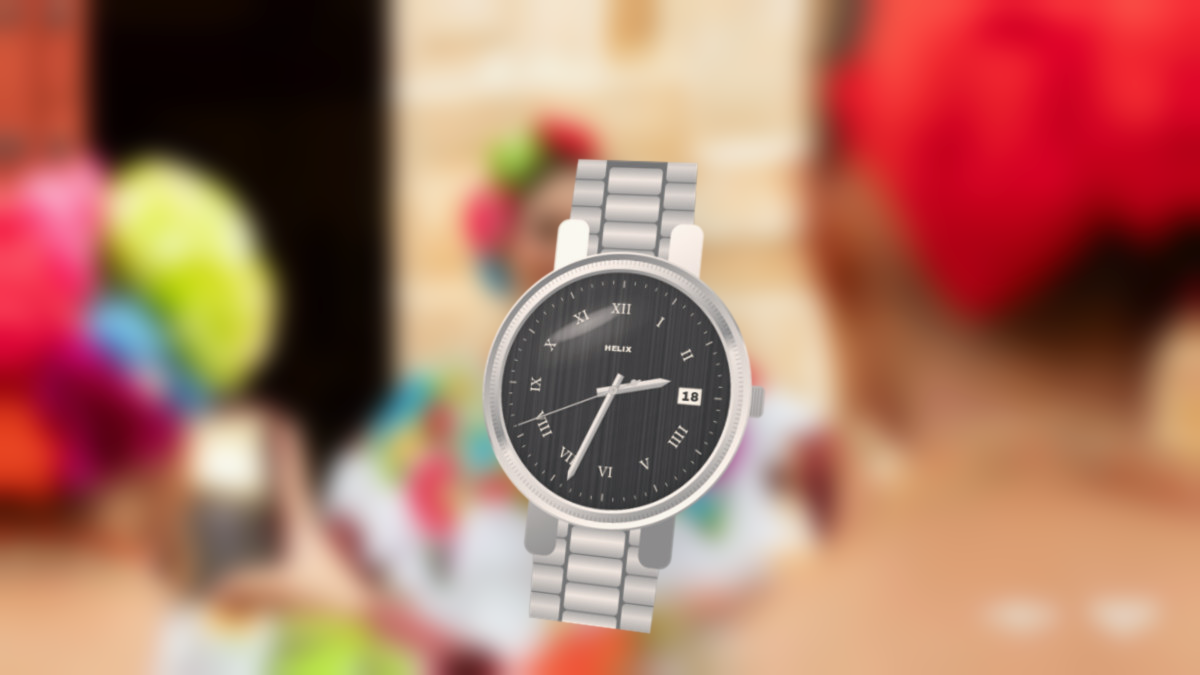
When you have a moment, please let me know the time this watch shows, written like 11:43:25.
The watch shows 2:33:41
